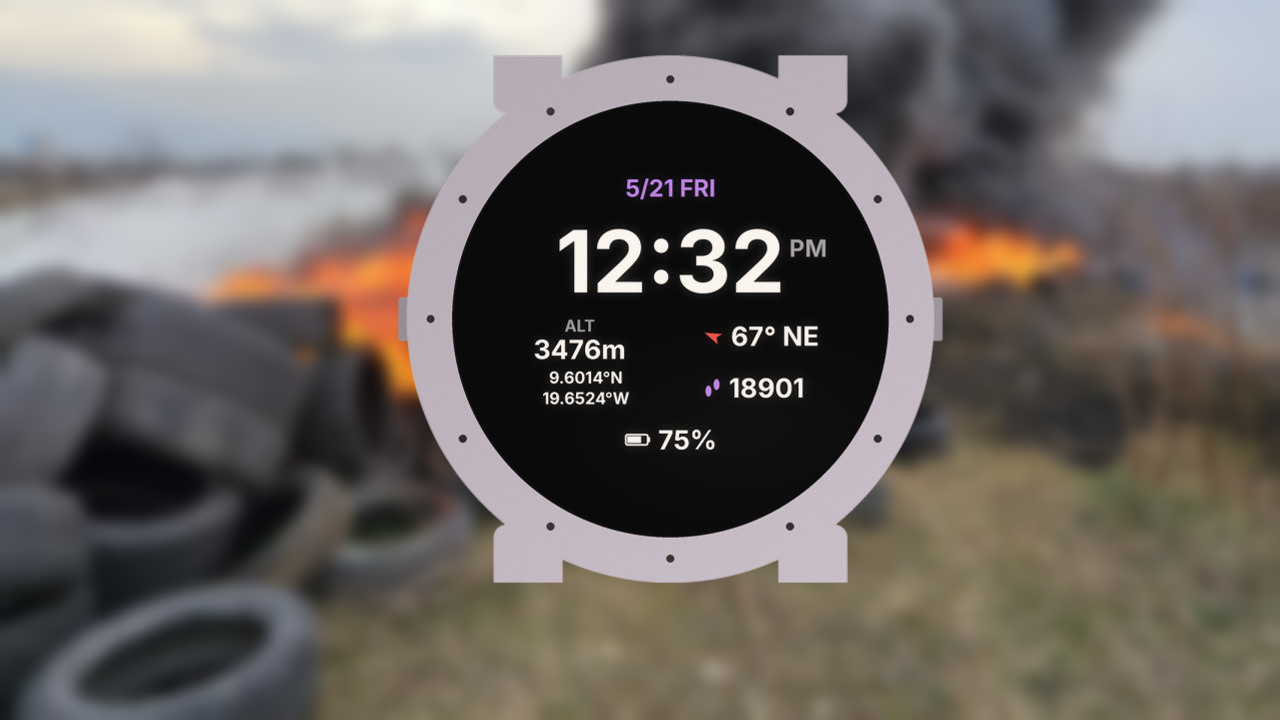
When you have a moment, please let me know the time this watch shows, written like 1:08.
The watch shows 12:32
